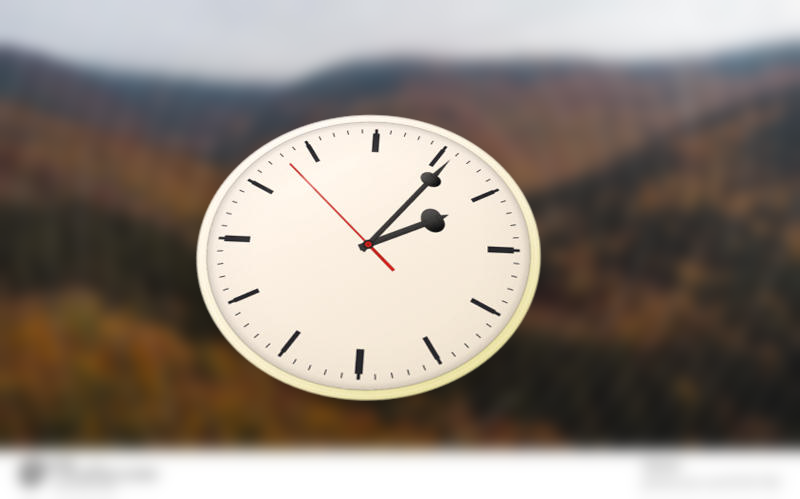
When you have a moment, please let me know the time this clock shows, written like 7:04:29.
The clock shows 2:05:53
